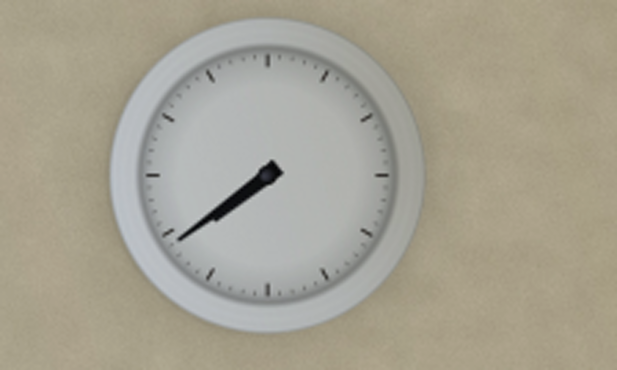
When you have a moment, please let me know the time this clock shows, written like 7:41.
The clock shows 7:39
